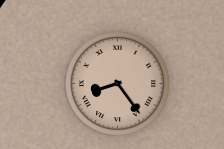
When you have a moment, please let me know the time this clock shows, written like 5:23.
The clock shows 8:24
